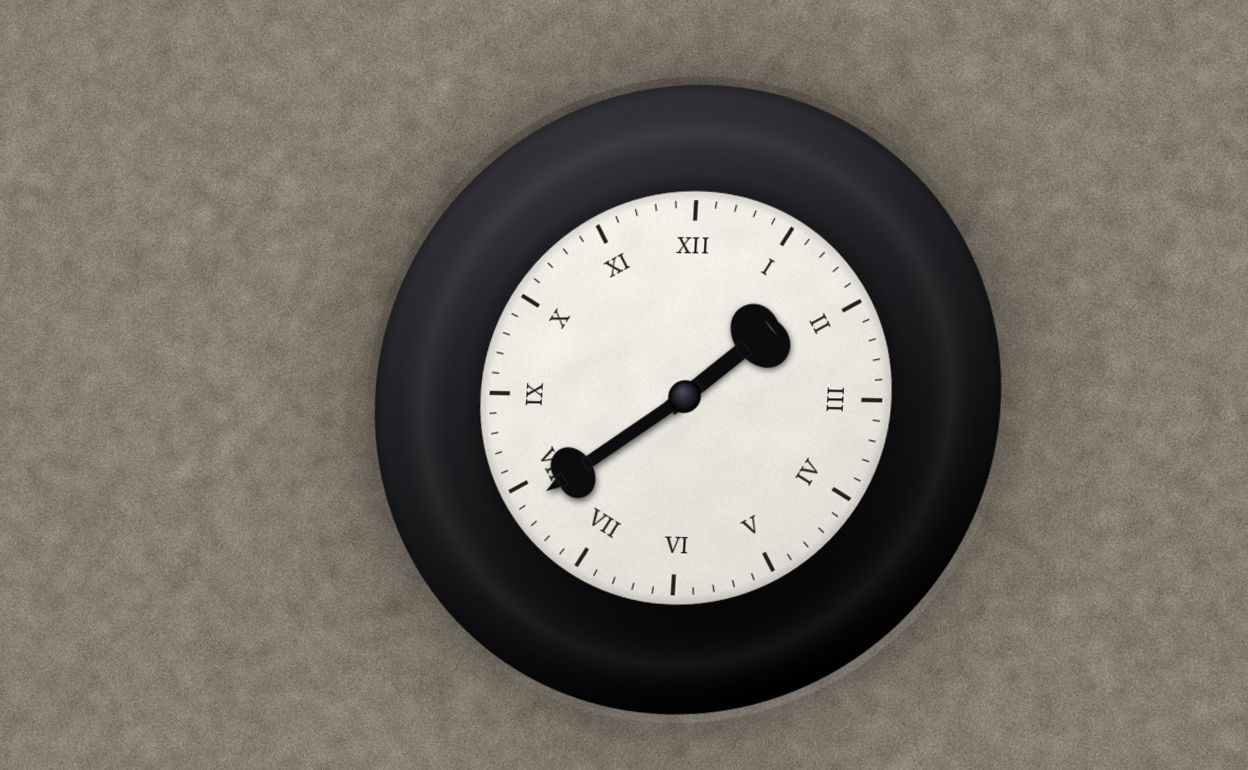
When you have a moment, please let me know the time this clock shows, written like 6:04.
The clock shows 1:39
